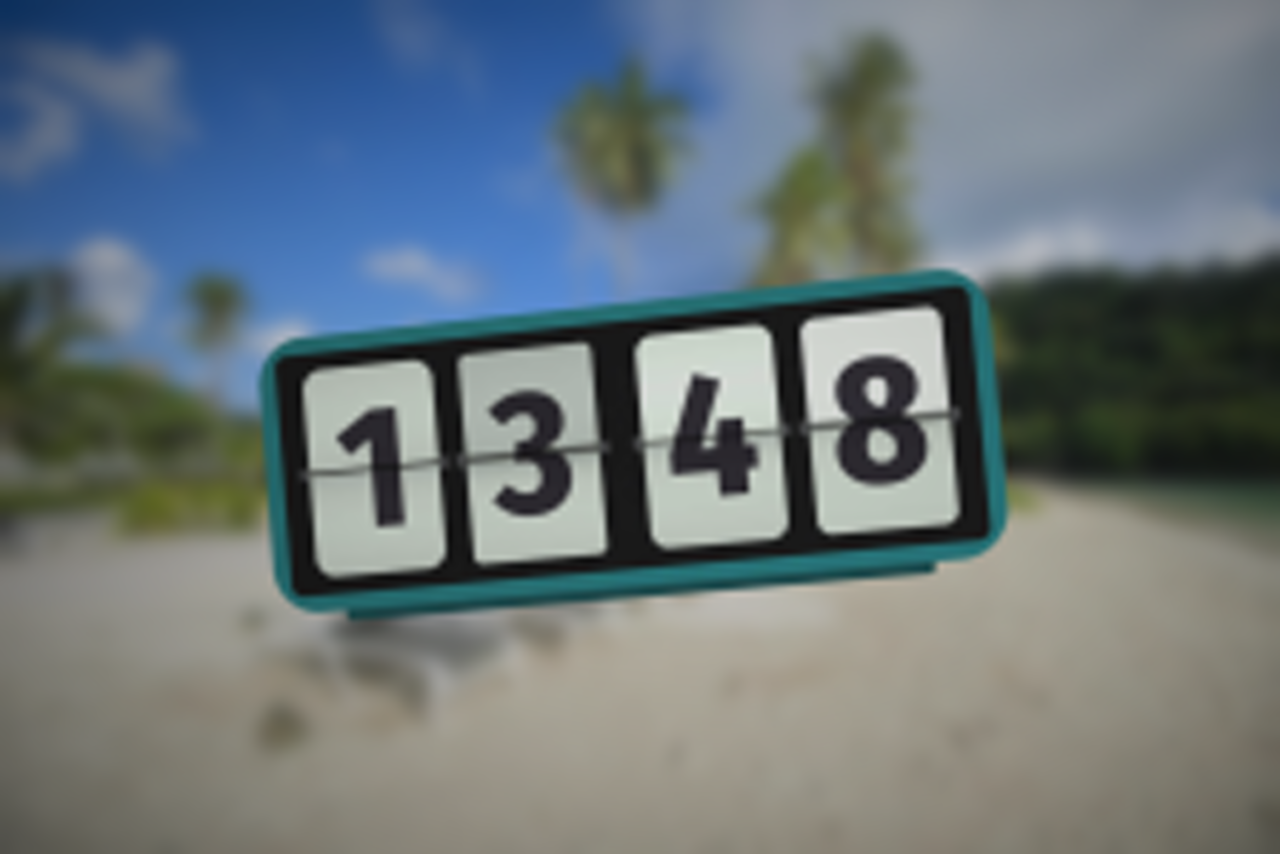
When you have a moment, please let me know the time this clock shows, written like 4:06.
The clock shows 13:48
